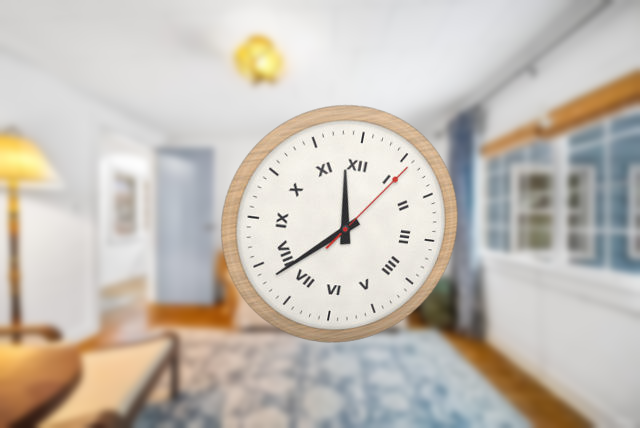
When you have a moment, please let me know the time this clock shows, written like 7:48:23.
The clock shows 11:38:06
